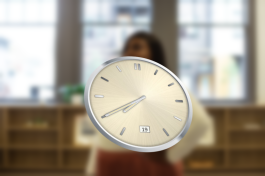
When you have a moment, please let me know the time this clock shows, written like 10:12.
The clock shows 7:40
